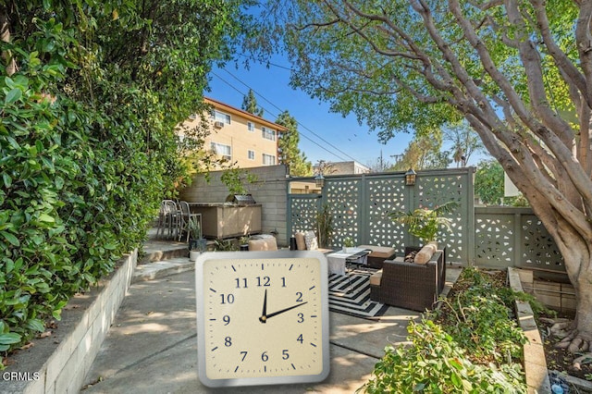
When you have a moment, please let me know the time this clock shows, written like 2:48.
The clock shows 12:12
